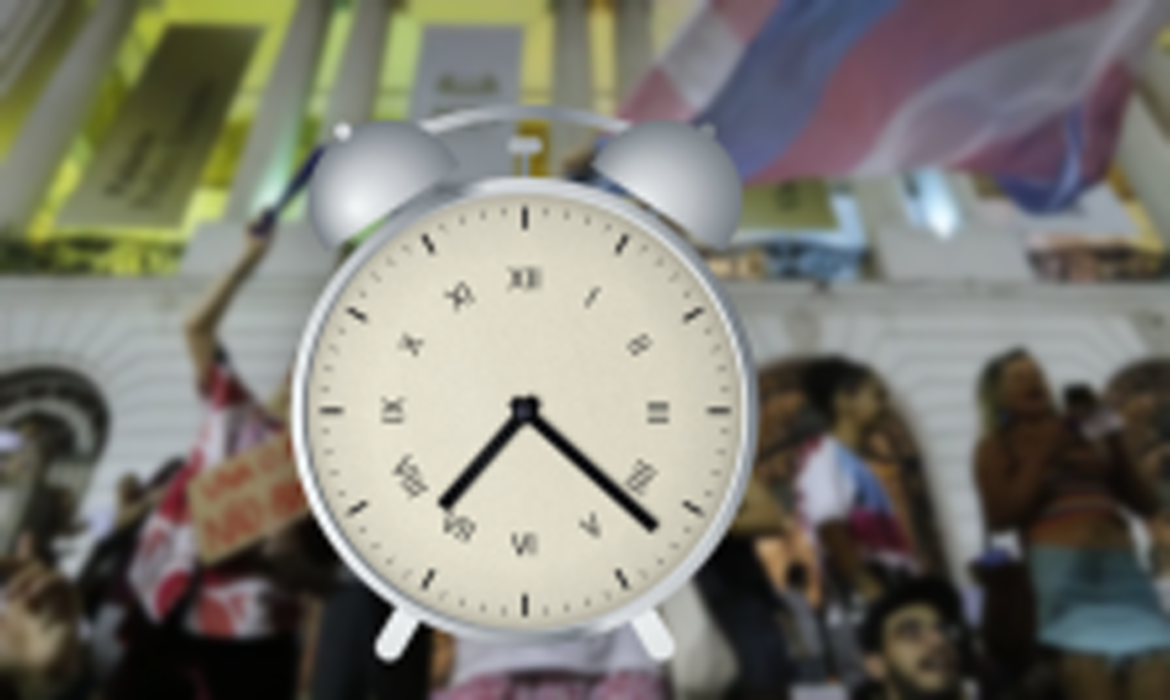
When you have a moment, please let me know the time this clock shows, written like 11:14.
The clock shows 7:22
